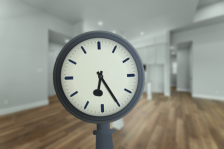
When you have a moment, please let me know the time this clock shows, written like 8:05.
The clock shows 6:25
